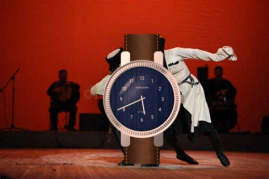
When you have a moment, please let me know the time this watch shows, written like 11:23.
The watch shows 5:41
